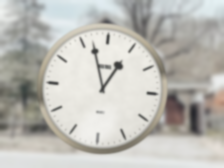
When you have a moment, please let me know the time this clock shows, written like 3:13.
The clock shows 12:57
